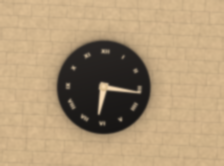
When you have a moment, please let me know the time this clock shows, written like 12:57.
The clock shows 6:16
